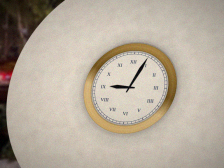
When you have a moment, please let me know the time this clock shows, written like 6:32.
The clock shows 9:04
